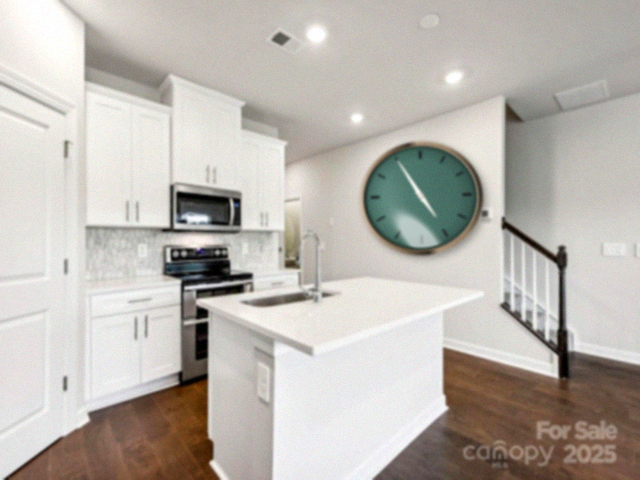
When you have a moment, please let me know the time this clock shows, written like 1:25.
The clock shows 4:55
